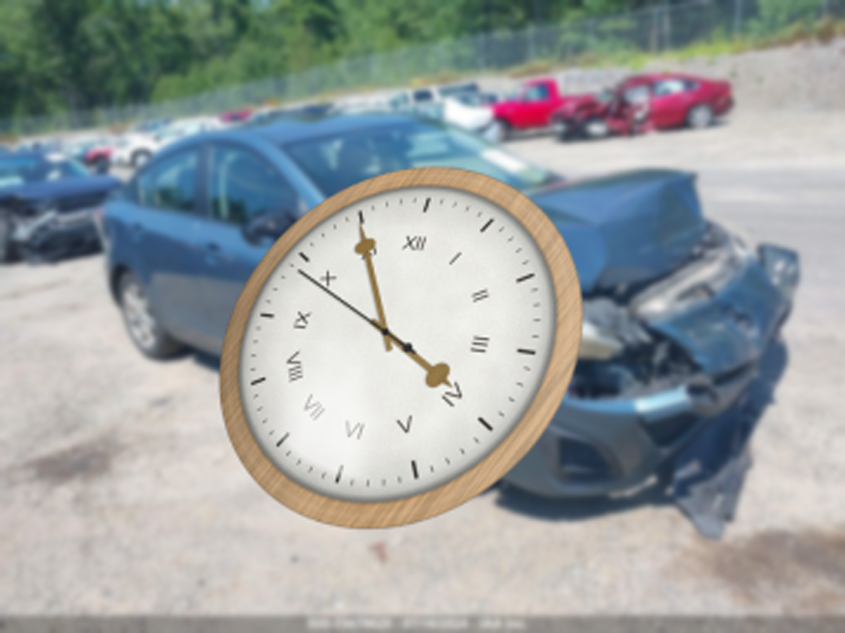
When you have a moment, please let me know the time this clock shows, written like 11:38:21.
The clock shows 3:54:49
